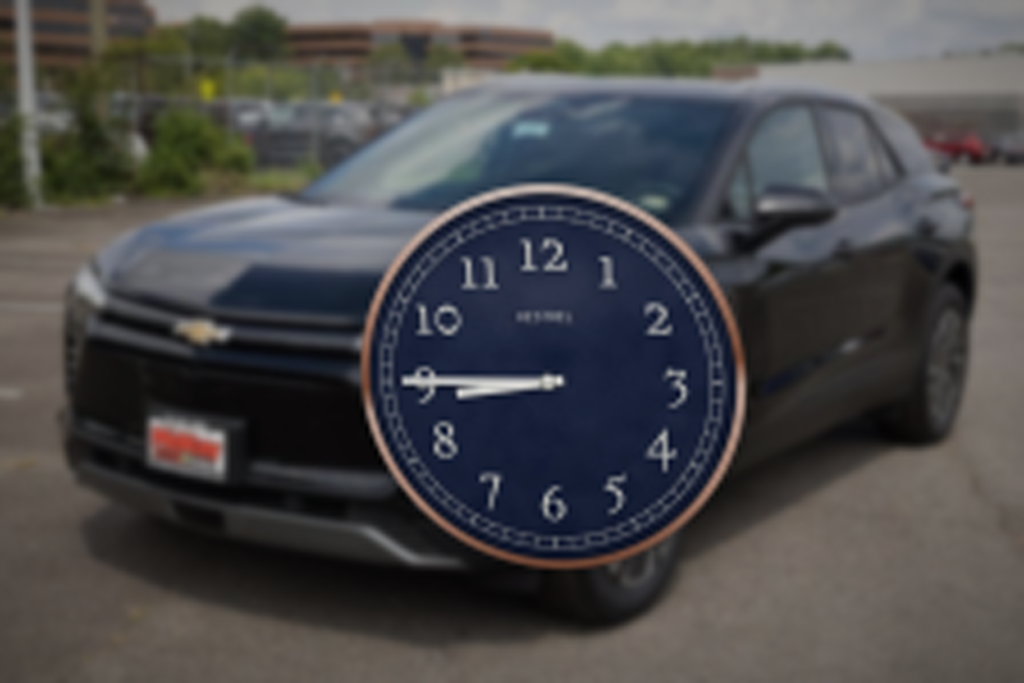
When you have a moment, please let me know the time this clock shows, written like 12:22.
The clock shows 8:45
